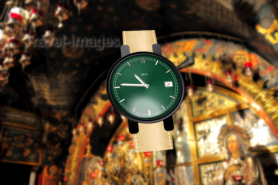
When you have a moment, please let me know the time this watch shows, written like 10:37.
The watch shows 10:46
